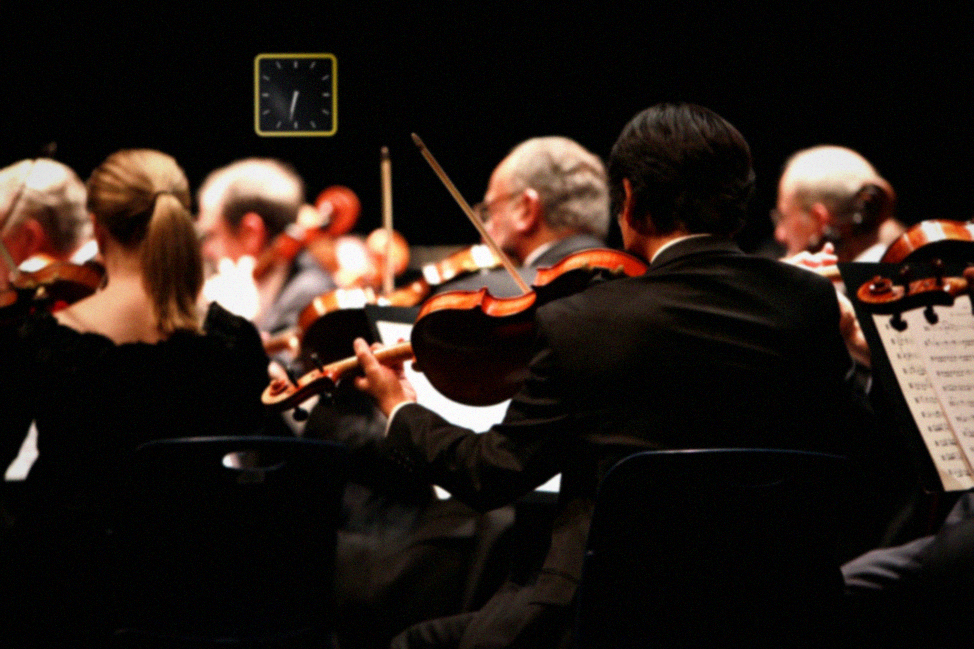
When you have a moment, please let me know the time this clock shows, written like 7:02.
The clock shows 6:32
